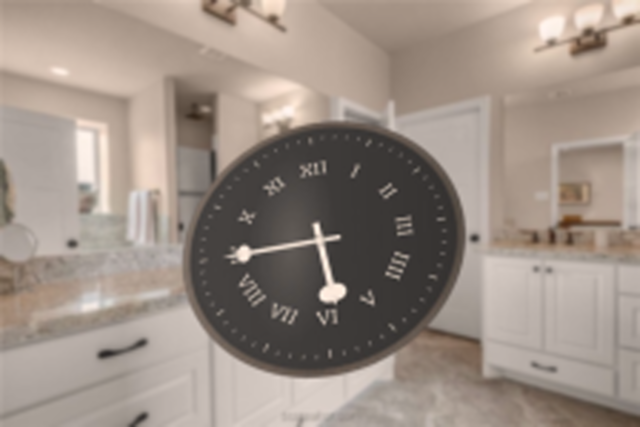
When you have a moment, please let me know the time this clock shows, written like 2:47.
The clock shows 5:45
